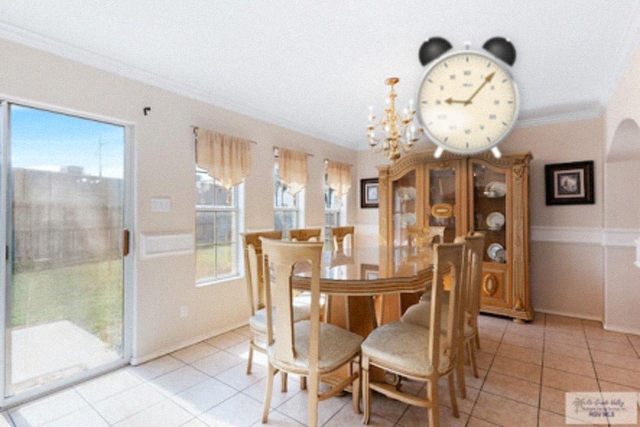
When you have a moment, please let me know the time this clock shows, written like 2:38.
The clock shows 9:07
